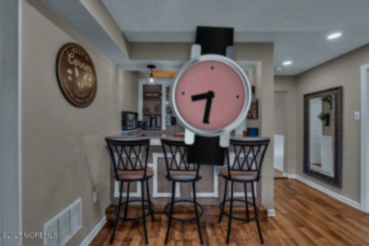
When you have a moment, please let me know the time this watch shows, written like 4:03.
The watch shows 8:31
